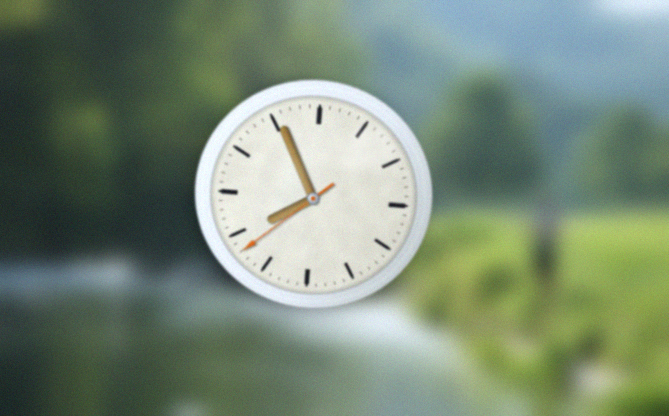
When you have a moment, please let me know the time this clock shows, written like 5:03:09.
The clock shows 7:55:38
